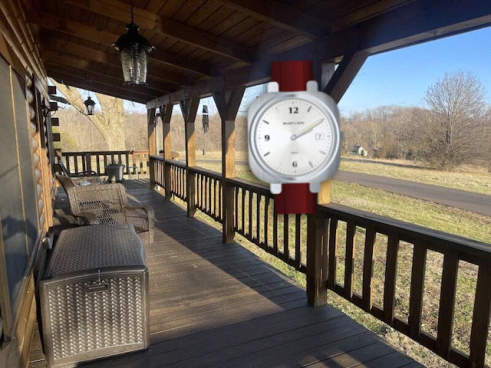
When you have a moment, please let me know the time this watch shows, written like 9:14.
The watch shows 2:10
